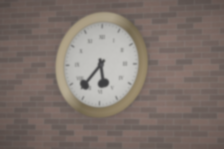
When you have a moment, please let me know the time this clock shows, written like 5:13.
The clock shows 5:37
